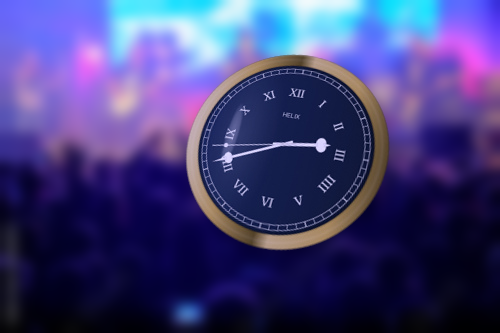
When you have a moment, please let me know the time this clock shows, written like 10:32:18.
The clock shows 2:40:43
